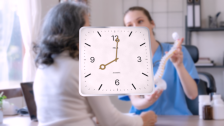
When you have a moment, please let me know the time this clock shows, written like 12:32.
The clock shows 8:01
